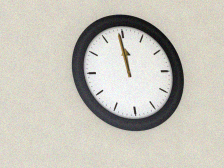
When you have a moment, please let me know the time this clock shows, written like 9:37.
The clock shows 11:59
